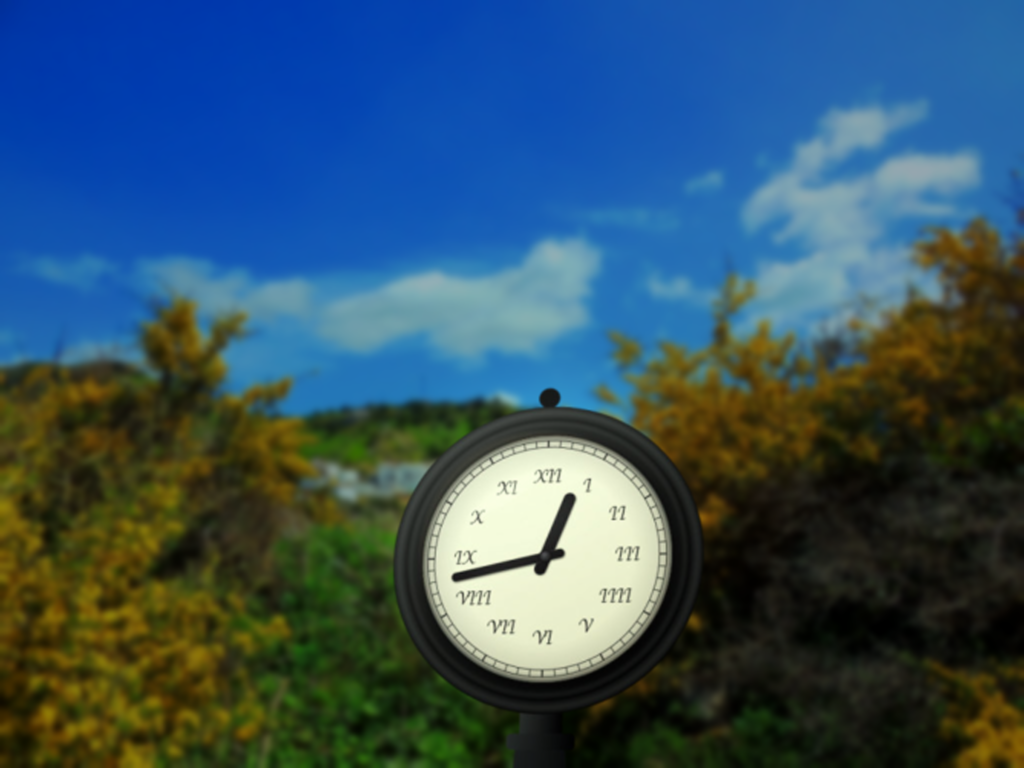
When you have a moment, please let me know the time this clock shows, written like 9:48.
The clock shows 12:43
